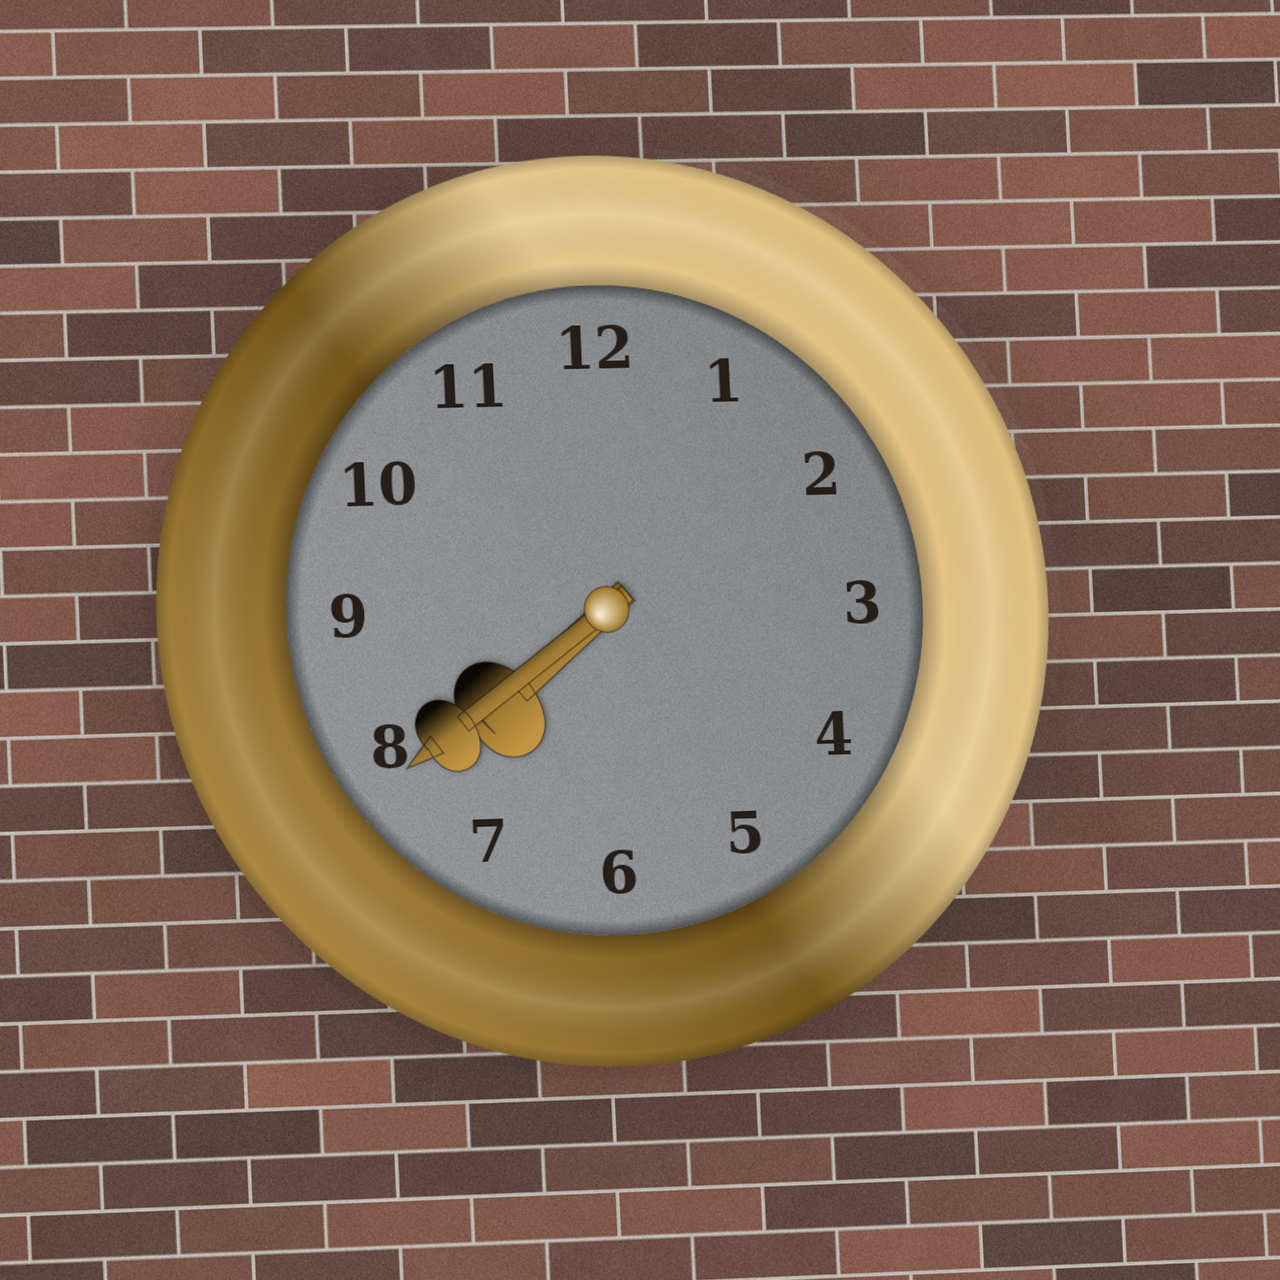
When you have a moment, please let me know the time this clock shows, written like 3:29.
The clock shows 7:39
